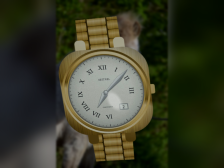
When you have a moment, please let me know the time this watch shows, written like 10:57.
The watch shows 7:08
